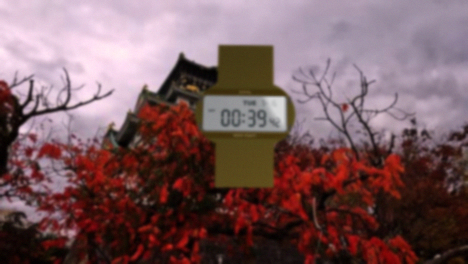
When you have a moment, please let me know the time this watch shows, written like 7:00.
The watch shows 0:39
